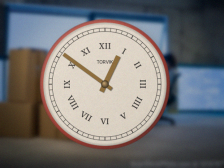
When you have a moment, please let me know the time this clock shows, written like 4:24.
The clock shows 12:51
